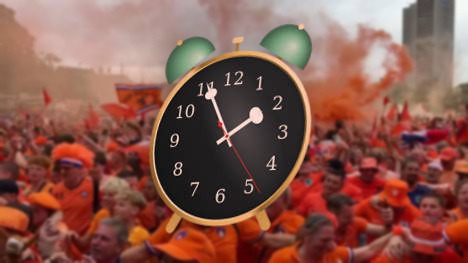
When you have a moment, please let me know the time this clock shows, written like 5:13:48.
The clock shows 1:55:24
